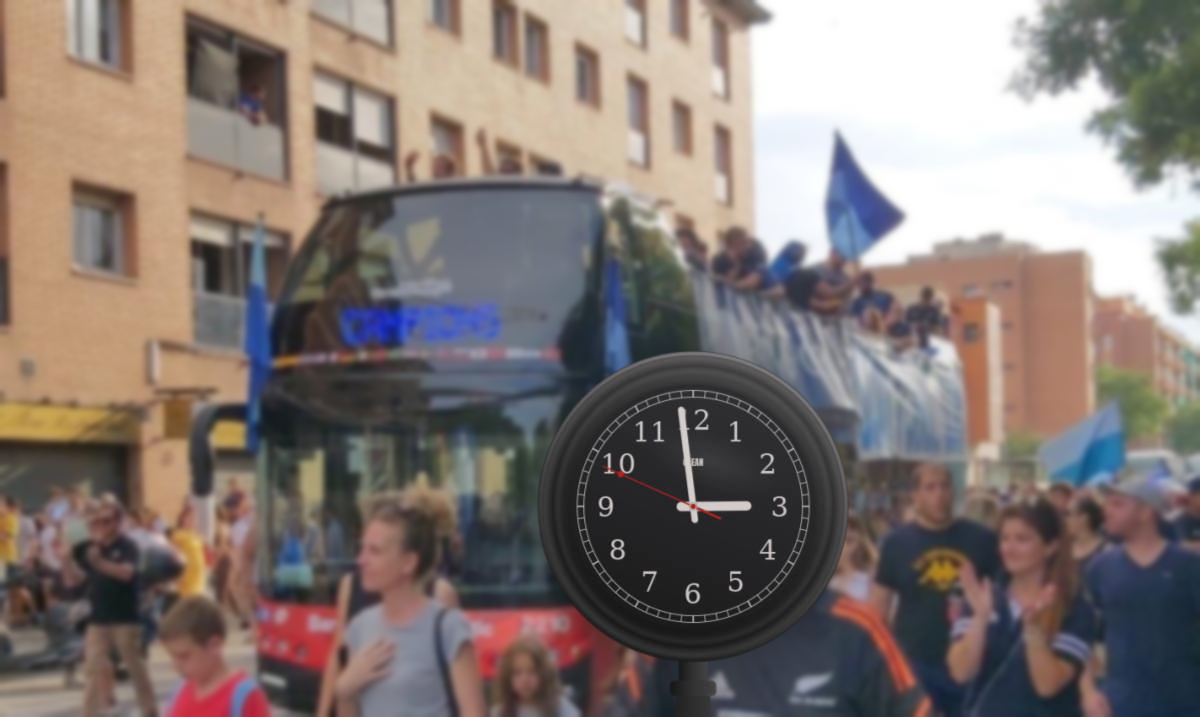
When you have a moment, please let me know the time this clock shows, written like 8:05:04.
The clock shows 2:58:49
